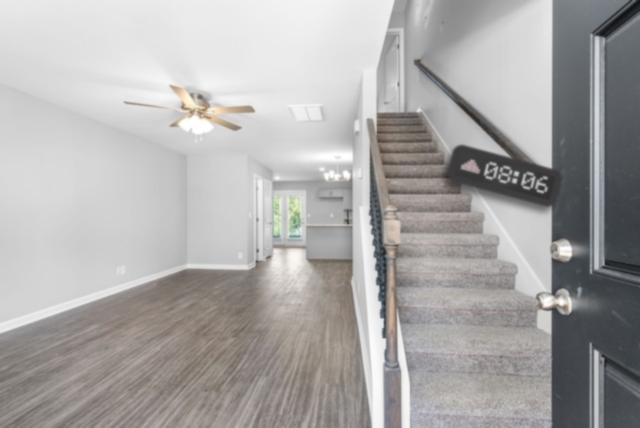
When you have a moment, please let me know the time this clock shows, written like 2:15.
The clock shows 8:06
